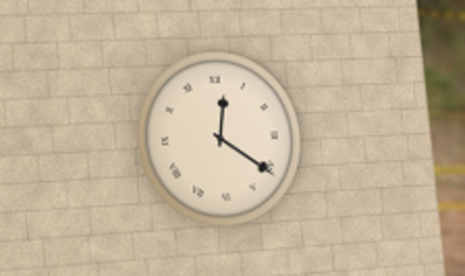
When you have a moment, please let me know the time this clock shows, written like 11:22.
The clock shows 12:21
